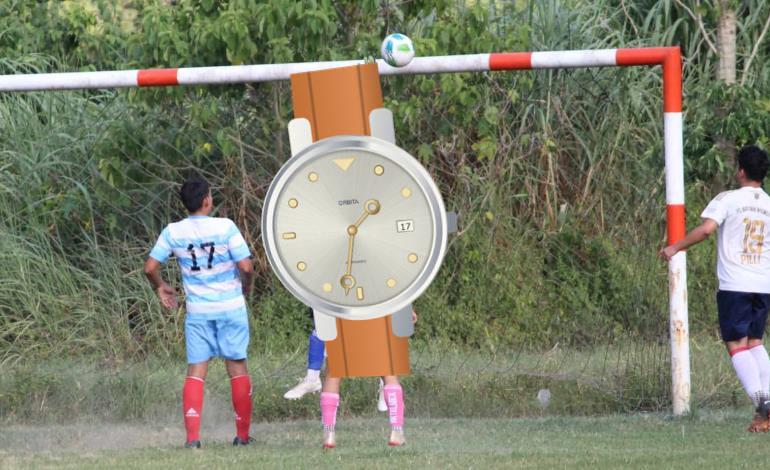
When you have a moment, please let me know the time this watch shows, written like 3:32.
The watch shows 1:32
